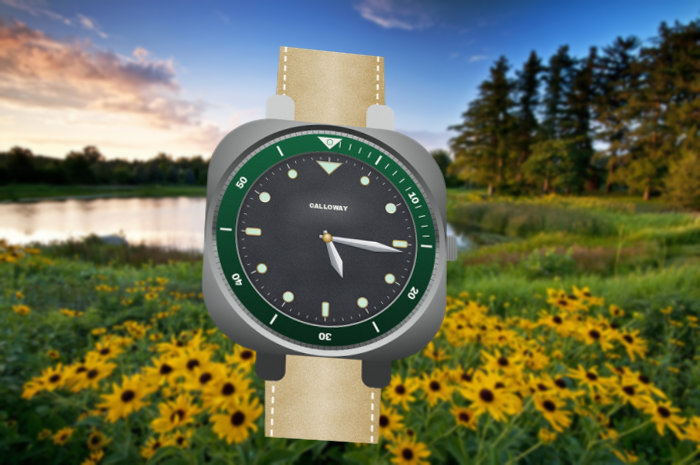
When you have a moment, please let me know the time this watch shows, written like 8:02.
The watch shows 5:16
